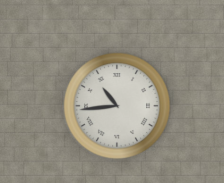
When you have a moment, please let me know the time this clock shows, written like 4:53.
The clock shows 10:44
